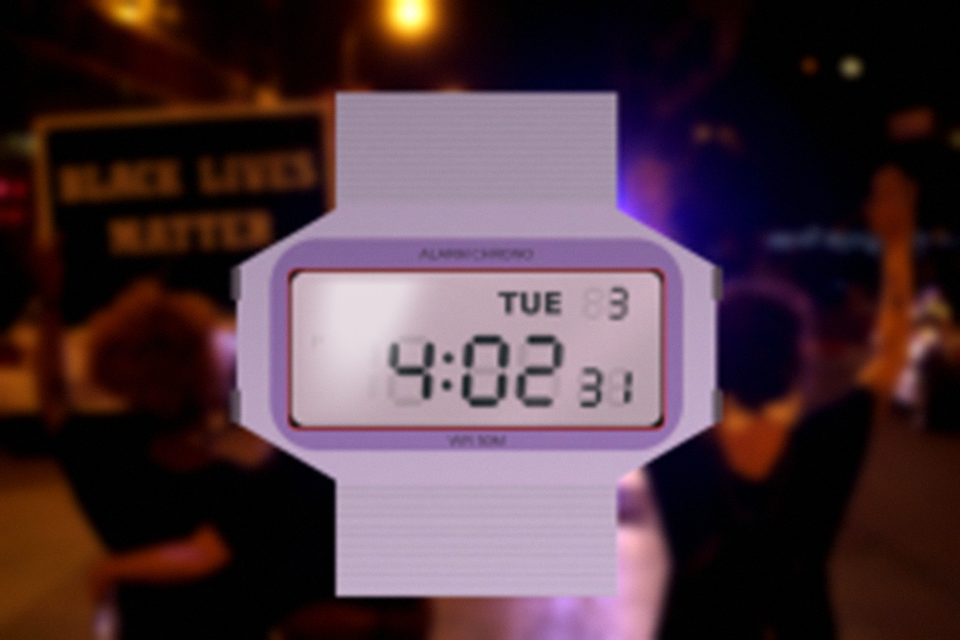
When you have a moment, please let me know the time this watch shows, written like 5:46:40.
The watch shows 4:02:31
